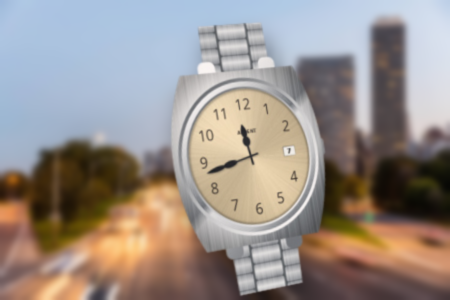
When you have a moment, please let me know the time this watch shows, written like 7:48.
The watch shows 11:43
